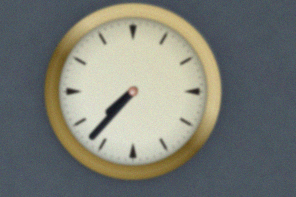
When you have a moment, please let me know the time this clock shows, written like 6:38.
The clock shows 7:37
